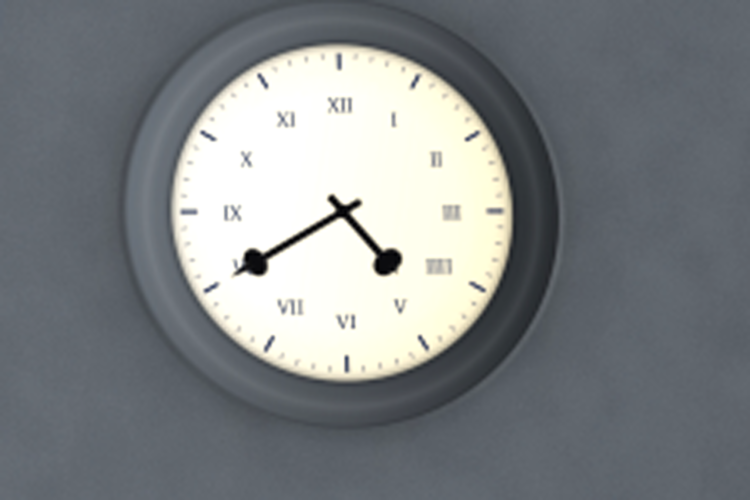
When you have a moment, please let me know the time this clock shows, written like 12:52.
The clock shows 4:40
